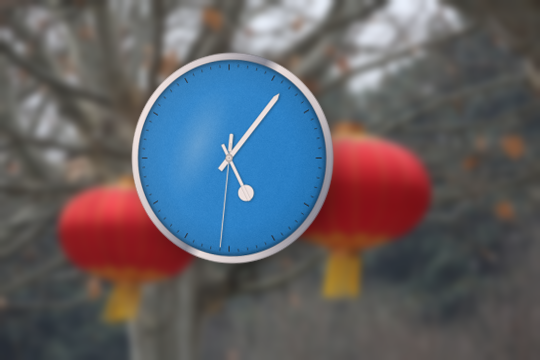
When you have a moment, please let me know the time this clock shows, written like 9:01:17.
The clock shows 5:06:31
